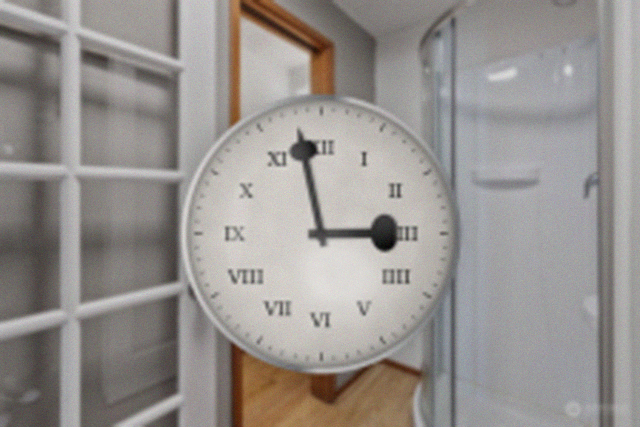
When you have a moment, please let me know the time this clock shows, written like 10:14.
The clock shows 2:58
